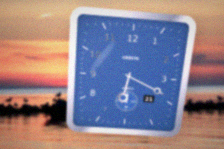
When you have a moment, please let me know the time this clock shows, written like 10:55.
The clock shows 6:19
